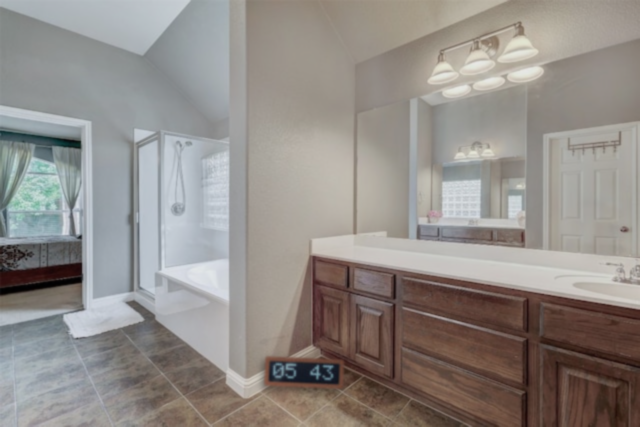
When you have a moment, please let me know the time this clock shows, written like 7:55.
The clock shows 5:43
